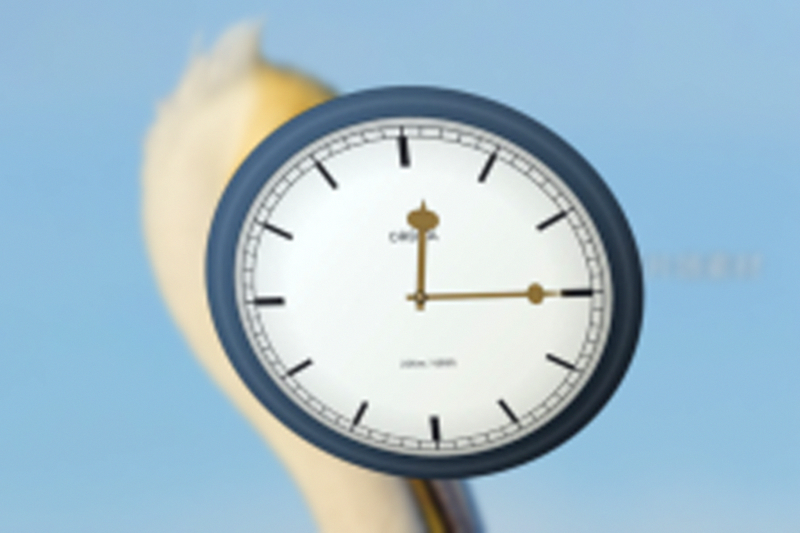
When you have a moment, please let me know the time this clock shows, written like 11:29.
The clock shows 12:15
